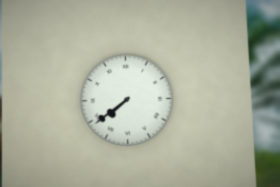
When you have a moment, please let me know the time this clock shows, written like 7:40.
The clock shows 7:39
